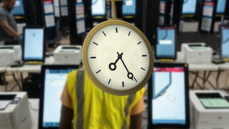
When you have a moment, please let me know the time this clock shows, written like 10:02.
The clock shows 7:26
